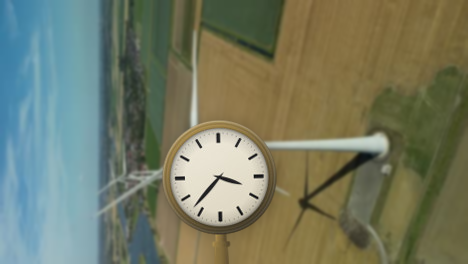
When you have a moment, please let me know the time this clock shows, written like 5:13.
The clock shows 3:37
